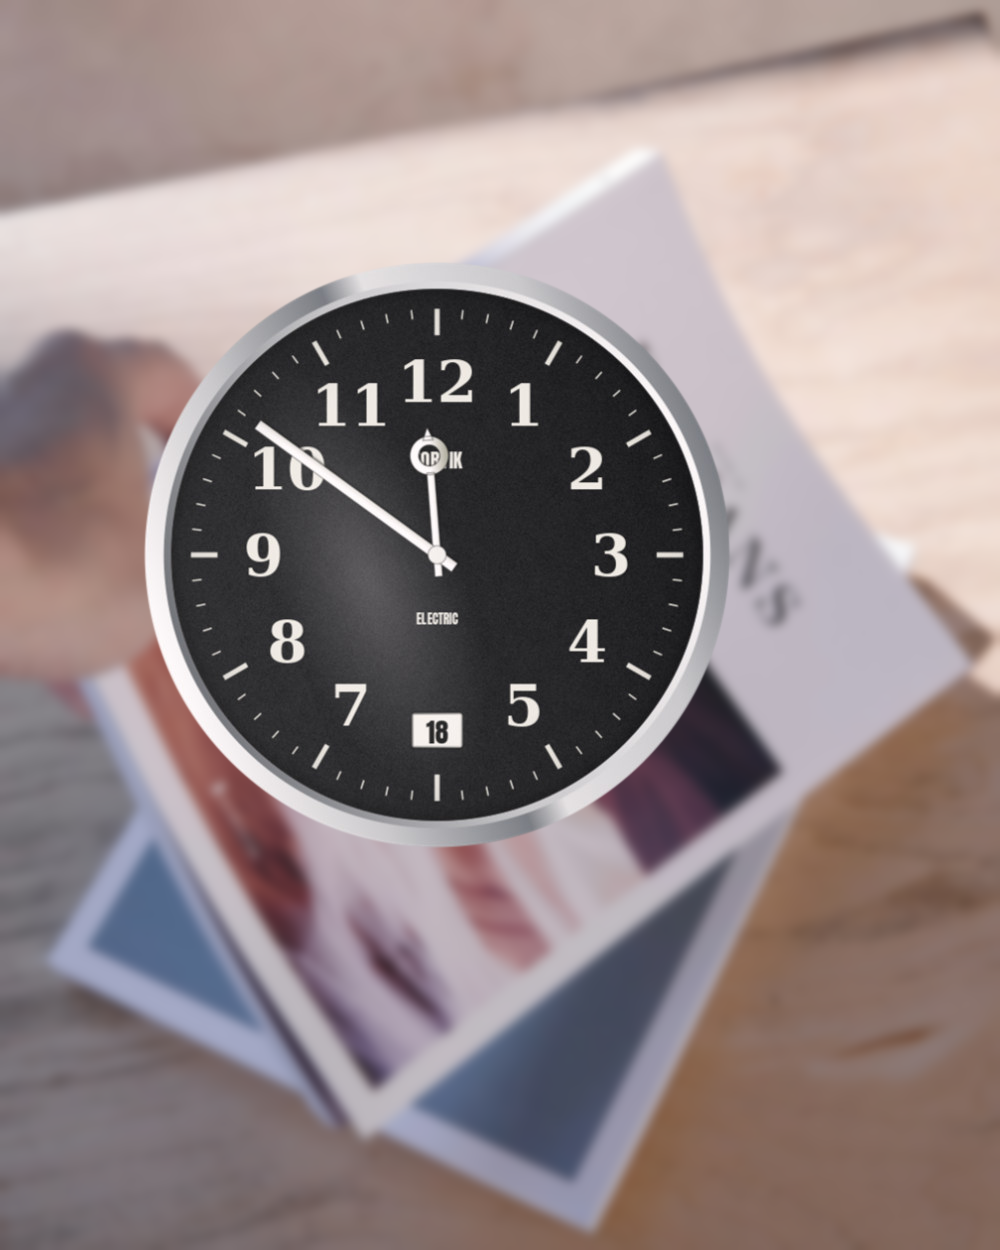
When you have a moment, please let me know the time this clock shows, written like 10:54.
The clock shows 11:51
